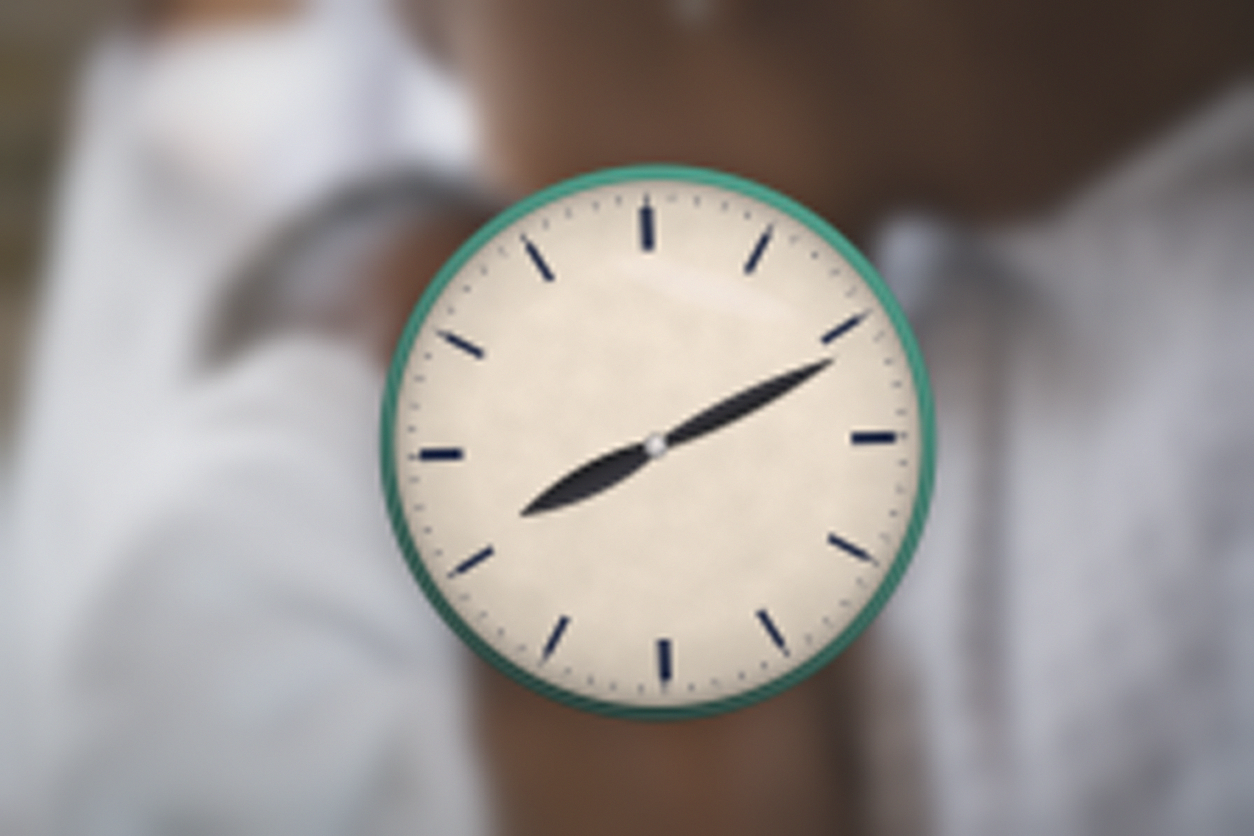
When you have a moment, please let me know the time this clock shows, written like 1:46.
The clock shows 8:11
